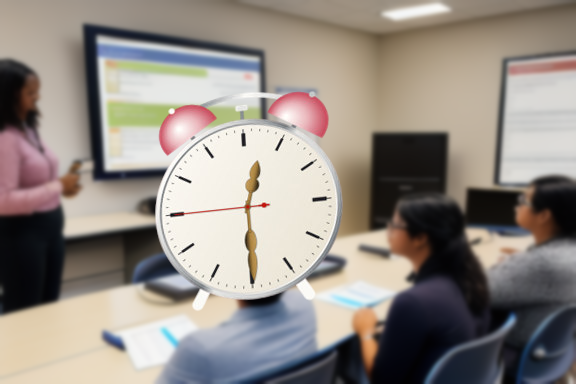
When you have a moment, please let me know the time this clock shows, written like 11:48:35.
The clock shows 12:29:45
